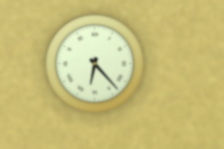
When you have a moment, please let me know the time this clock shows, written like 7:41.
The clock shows 6:23
